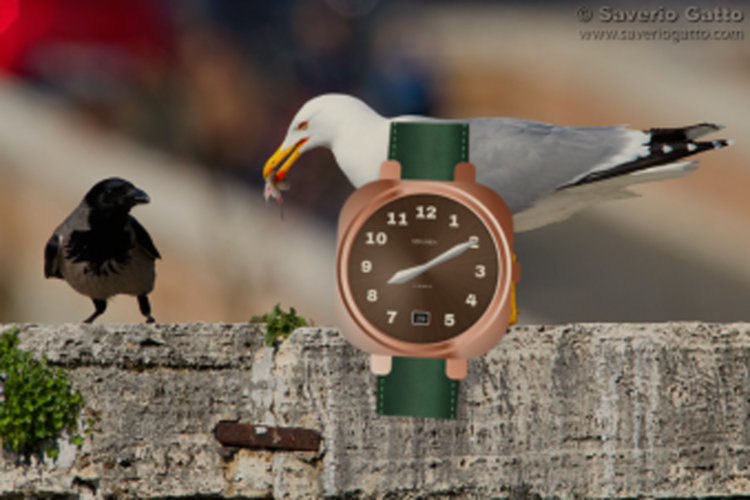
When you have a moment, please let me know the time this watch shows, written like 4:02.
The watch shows 8:10
